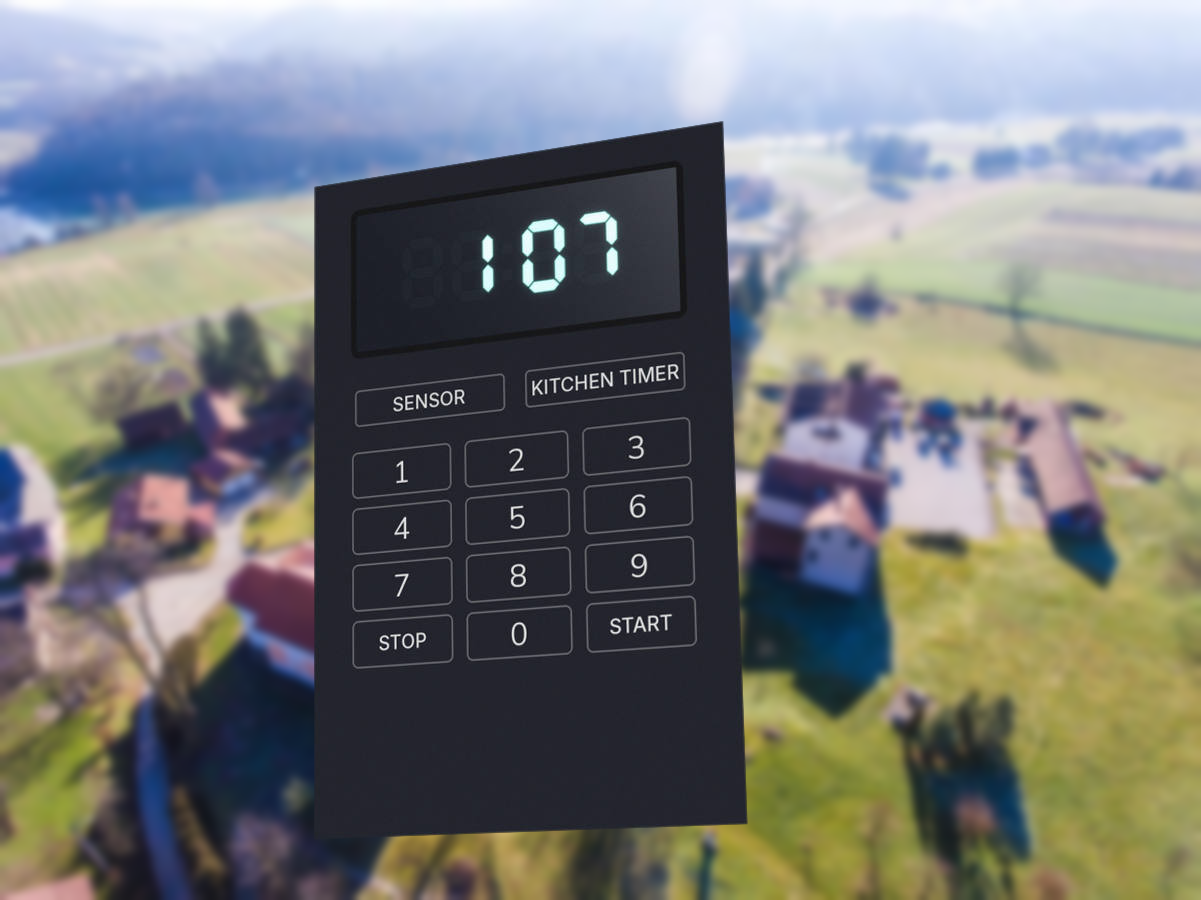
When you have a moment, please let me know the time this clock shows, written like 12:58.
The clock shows 1:07
